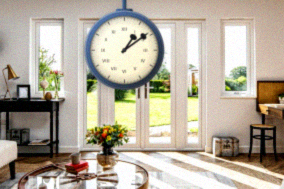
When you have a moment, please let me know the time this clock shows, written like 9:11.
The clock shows 1:09
